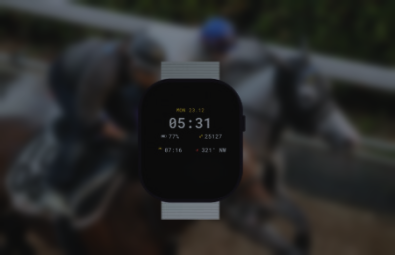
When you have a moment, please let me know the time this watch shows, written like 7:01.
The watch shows 5:31
